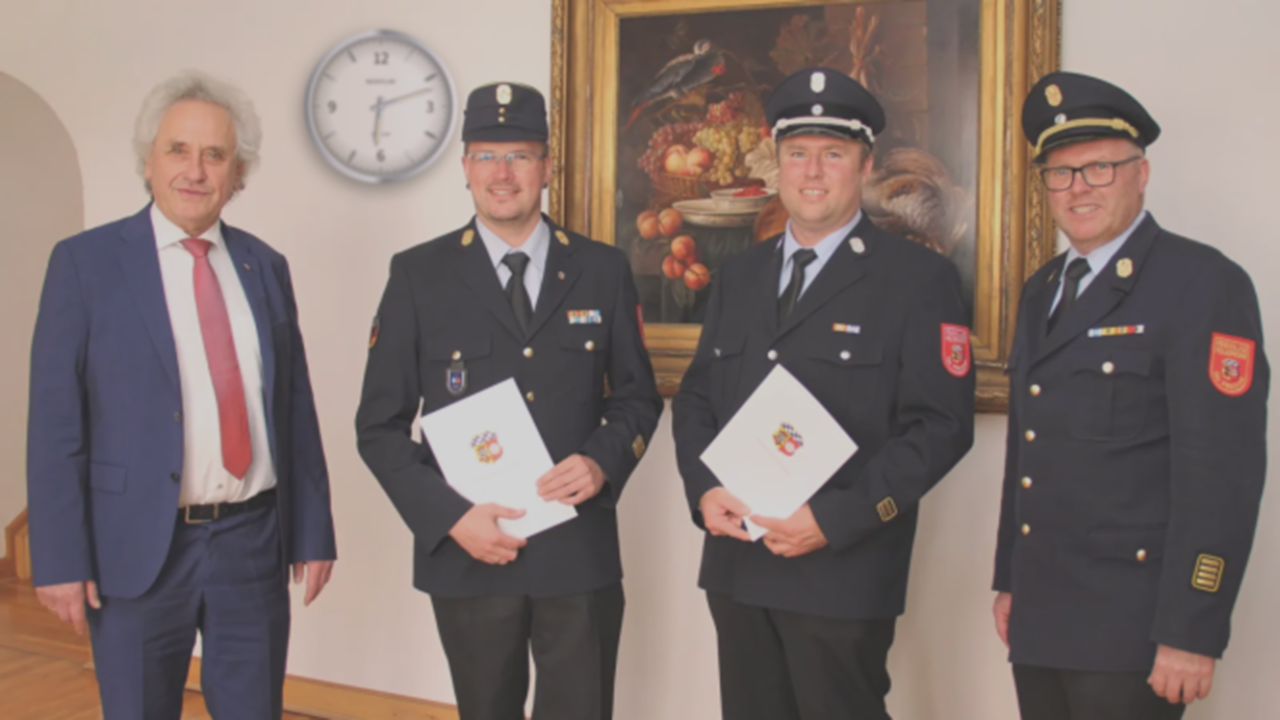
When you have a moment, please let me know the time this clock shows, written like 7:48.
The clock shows 6:12
